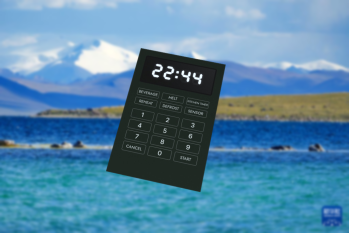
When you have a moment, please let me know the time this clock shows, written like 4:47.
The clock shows 22:44
